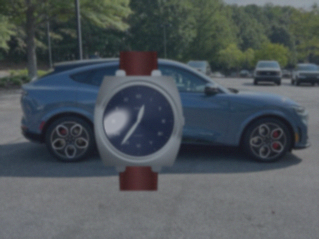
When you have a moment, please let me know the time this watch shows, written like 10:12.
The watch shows 12:36
